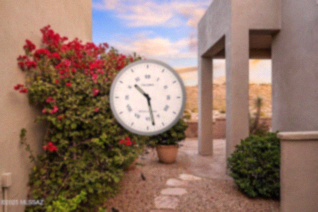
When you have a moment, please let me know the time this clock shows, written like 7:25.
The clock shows 10:28
